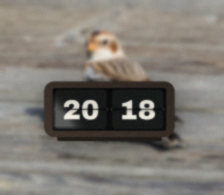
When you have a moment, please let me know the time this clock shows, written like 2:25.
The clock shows 20:18
